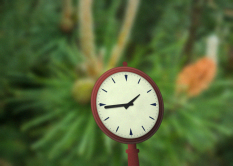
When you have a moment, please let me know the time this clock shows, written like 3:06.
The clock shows 1:44
